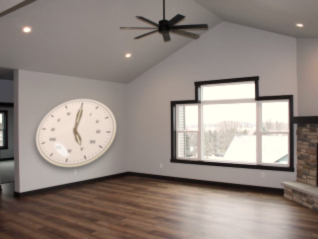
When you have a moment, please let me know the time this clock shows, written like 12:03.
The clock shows 5:00
